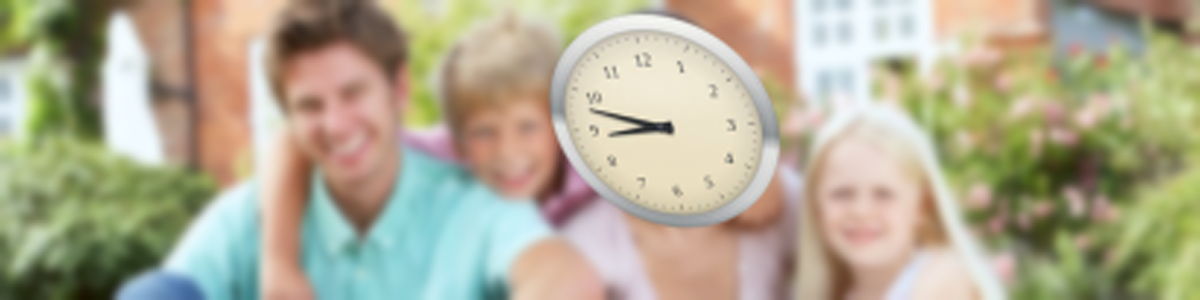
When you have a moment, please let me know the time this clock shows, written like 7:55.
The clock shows 8:48
